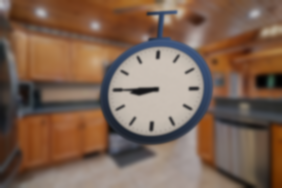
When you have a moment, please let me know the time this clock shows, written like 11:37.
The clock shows 8:45
